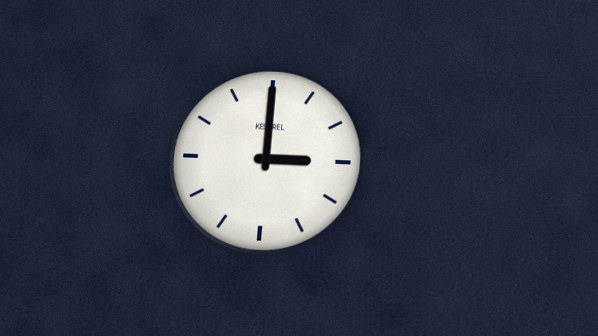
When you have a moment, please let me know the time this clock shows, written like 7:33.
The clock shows 3:00
